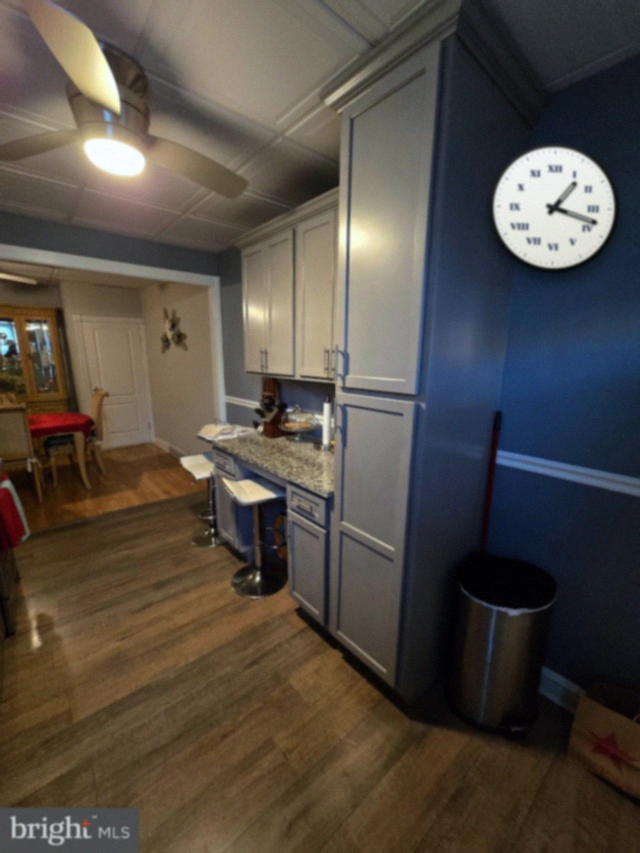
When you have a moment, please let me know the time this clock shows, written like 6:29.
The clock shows 1:18
